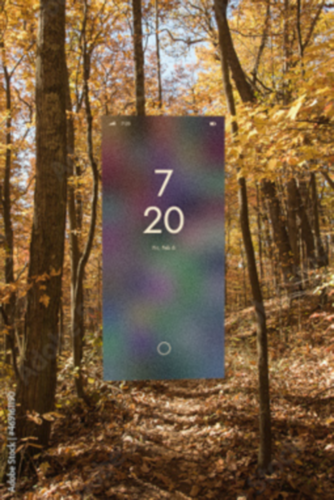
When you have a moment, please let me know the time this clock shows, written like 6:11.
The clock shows 7:20
